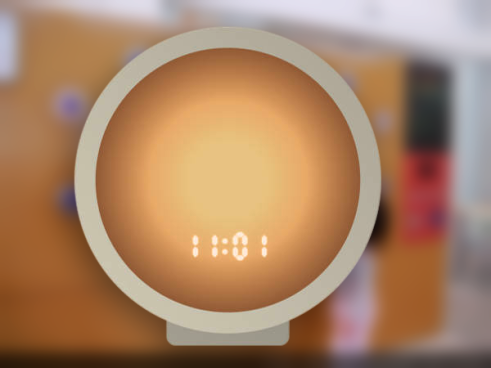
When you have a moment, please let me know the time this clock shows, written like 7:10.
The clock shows 11:01
